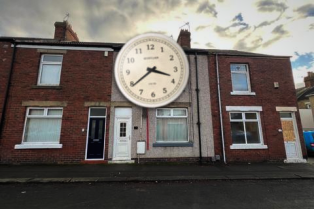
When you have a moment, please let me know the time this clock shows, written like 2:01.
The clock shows 3:39
